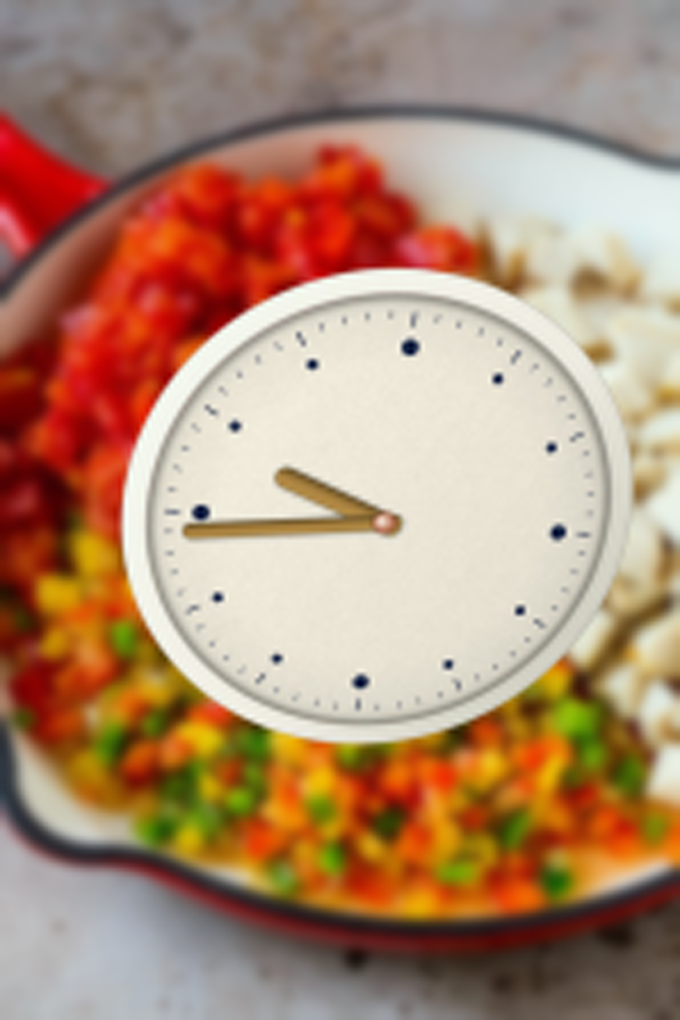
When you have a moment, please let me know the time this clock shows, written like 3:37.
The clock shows 9:44
